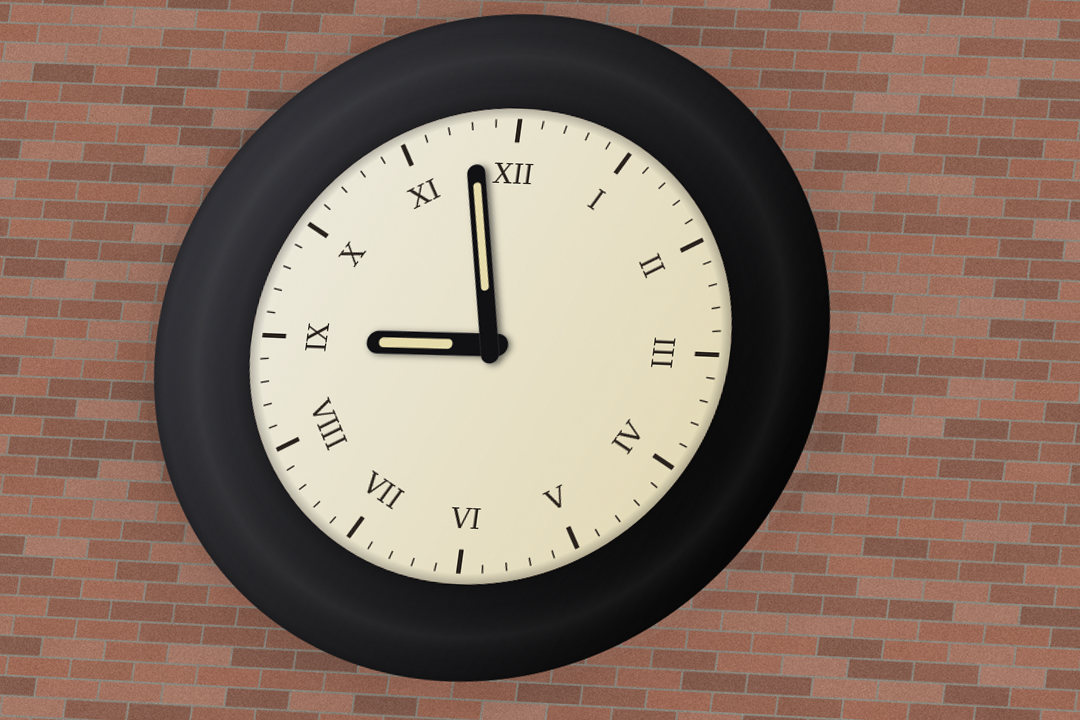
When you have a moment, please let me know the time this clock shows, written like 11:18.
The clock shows 8:58
